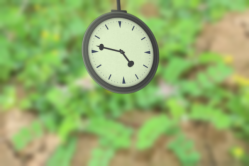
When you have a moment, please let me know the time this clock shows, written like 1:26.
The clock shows 4:47
